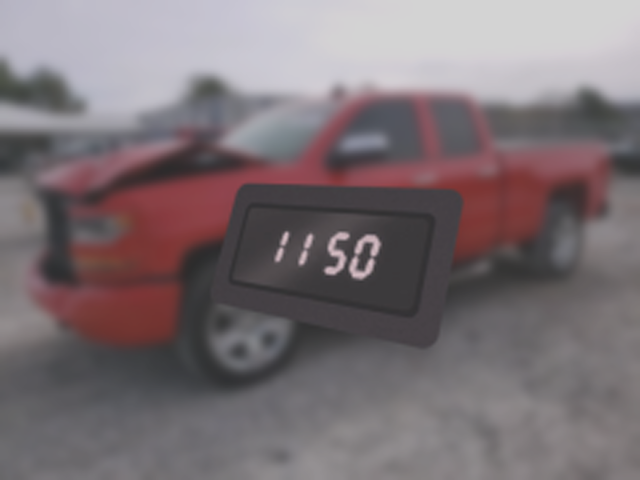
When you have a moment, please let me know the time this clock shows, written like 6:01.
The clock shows 11:50
